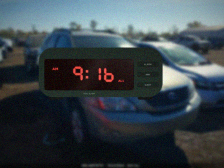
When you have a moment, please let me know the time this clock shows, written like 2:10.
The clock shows 9:16
